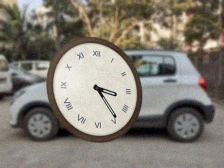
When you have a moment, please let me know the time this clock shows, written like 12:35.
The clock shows 3:24
